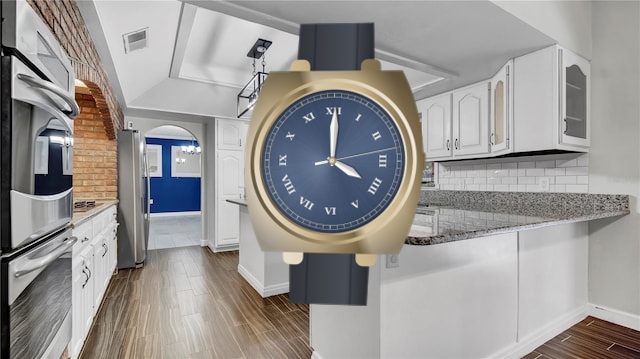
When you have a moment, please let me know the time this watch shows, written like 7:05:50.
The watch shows 4:00:13
